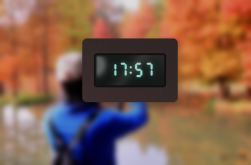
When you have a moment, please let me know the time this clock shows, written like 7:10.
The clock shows 17:57
